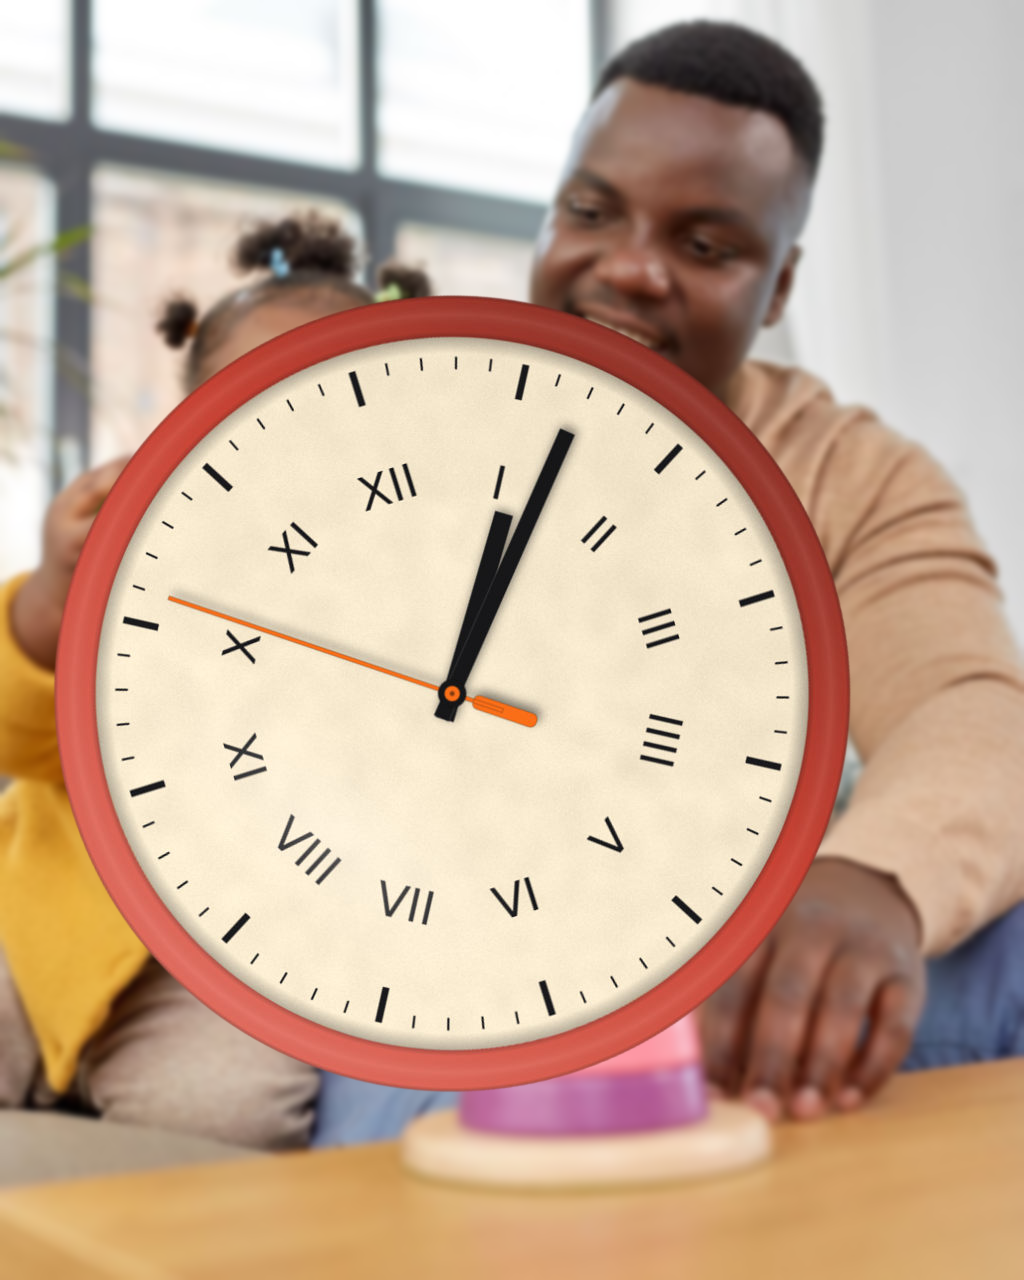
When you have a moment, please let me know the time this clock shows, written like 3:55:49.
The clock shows 1:06:51
